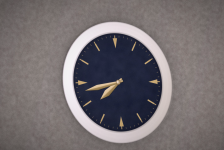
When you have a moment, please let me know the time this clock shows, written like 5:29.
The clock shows 7:43
